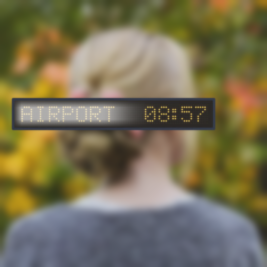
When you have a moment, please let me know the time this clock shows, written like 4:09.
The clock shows 8:57
